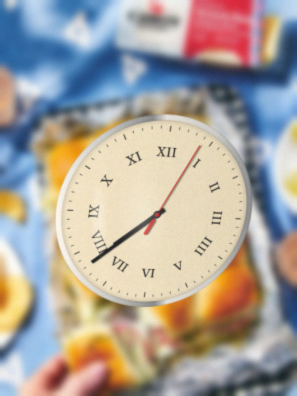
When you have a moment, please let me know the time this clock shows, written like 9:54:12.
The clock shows 7:38:04
